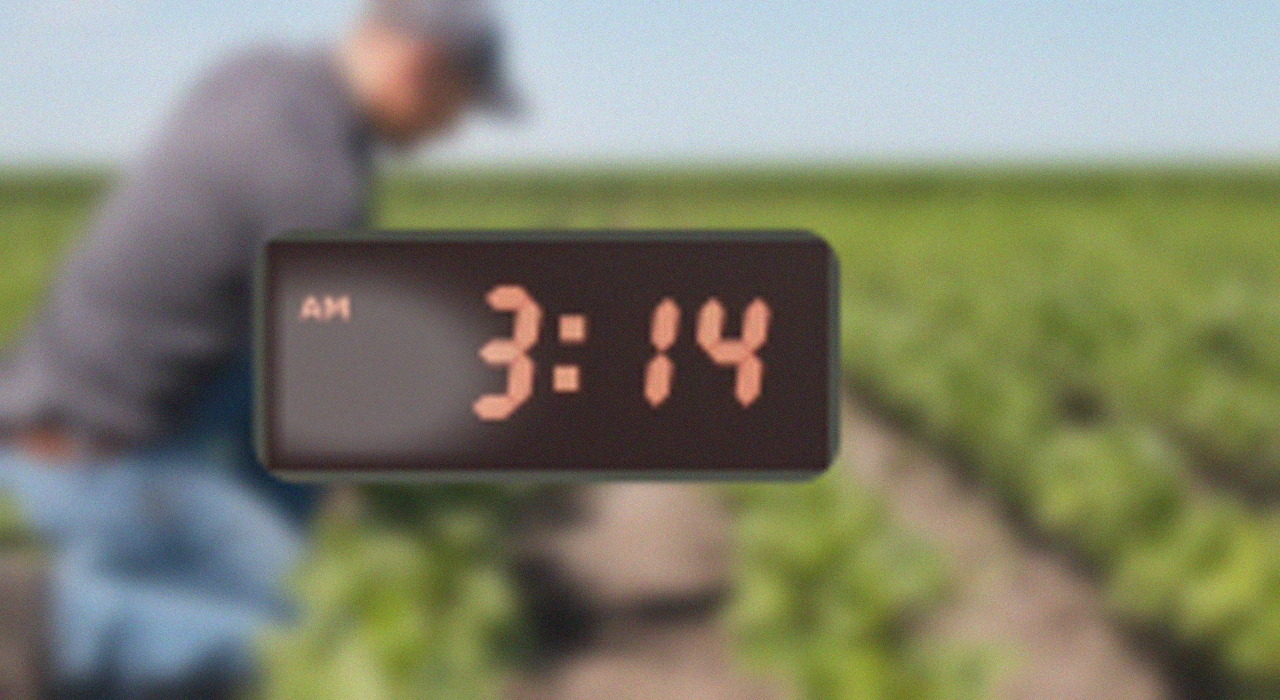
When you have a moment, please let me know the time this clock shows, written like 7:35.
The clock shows 3:14
